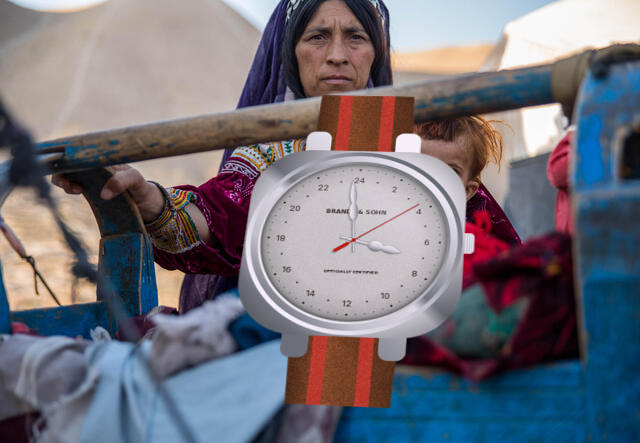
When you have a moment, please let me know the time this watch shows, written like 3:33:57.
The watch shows 6:59:09
